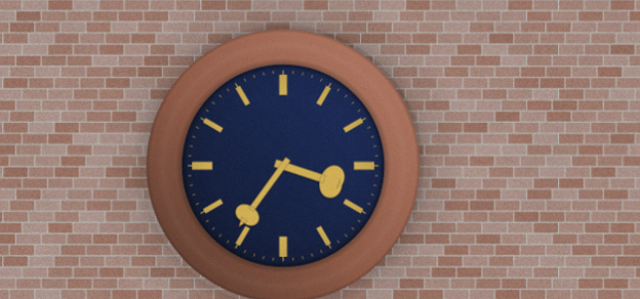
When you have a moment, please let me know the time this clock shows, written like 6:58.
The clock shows 3:36
